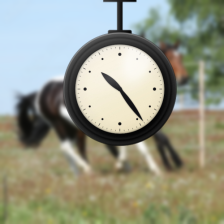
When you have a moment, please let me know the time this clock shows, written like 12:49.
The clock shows 10:24
